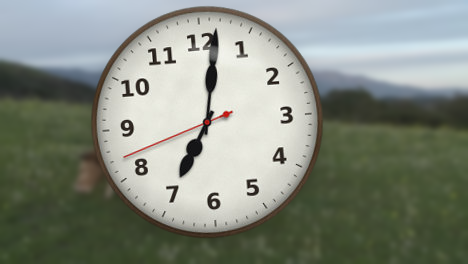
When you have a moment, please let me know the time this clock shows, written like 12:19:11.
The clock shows 7:01:42
